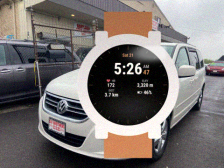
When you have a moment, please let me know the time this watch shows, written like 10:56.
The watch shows 5:26
